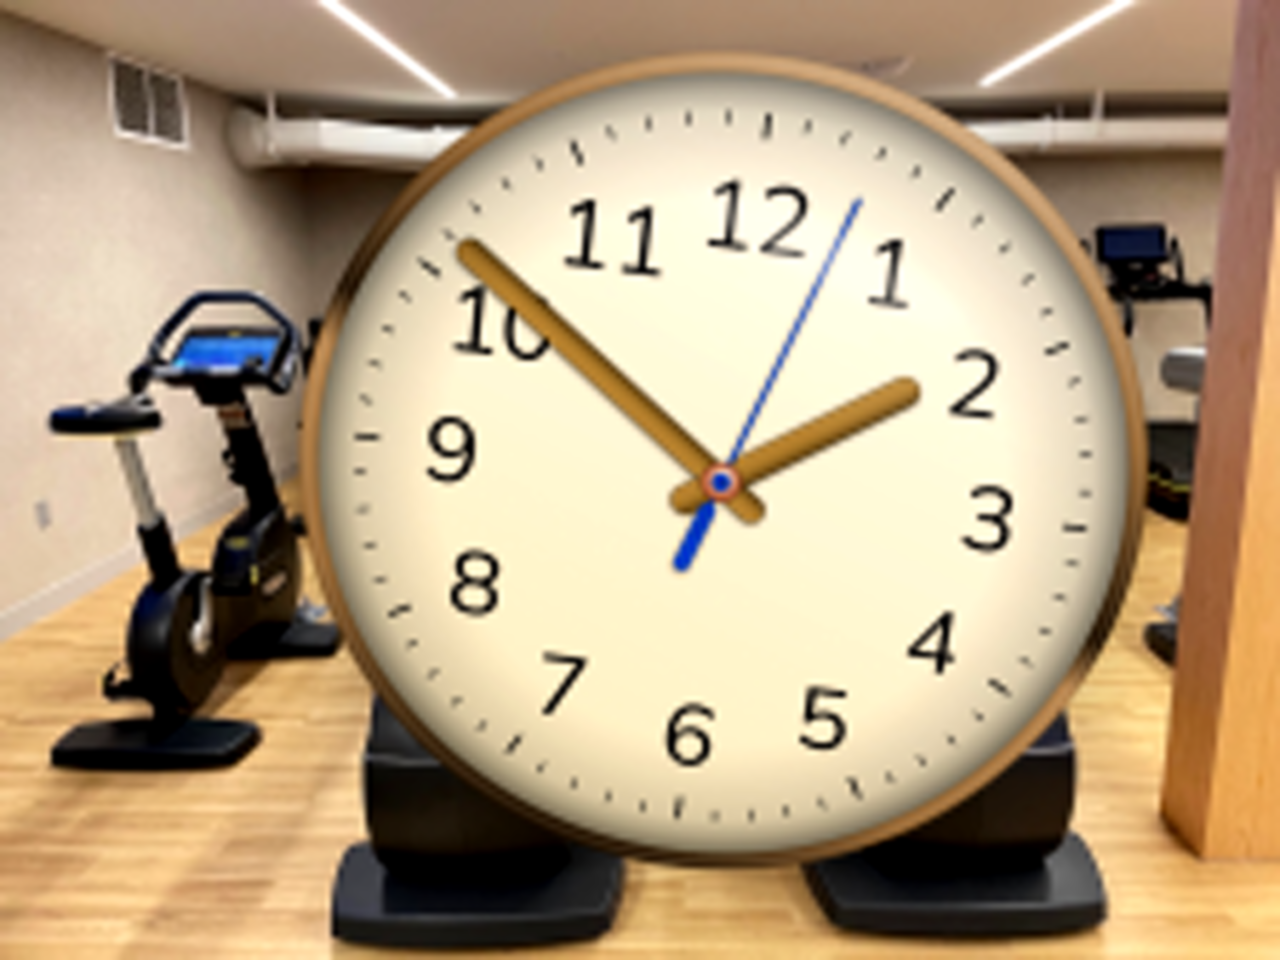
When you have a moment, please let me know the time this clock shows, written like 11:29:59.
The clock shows 1:51:03
